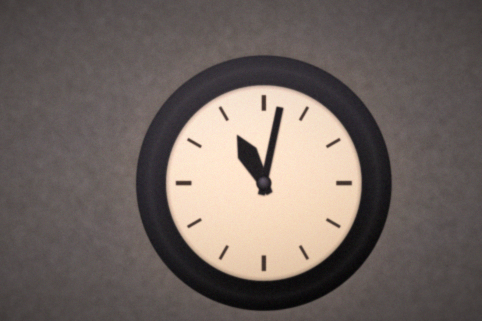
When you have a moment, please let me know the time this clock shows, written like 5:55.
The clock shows 11:02
